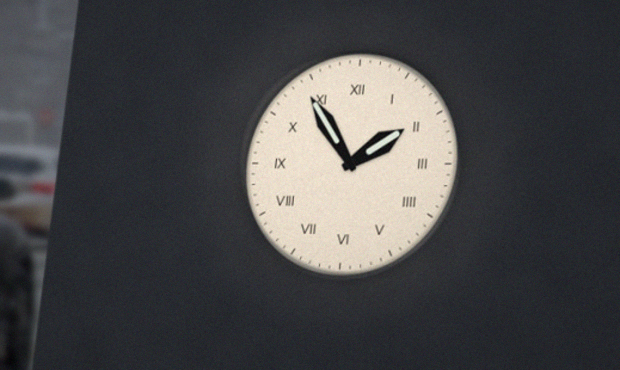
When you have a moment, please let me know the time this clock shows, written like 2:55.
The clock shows 1:54
